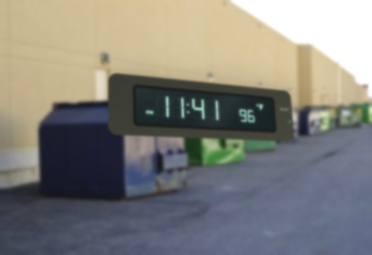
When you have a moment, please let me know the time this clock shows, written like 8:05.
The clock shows 11:41
